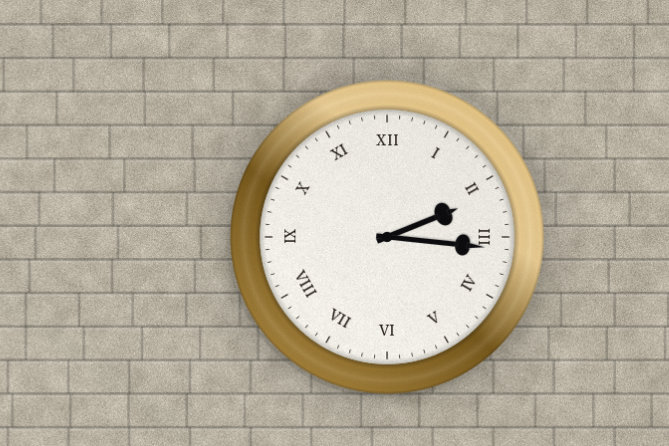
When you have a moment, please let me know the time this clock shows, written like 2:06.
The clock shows 2:16
